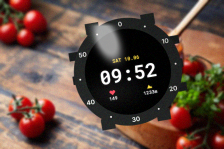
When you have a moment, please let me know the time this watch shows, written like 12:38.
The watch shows 9:52
